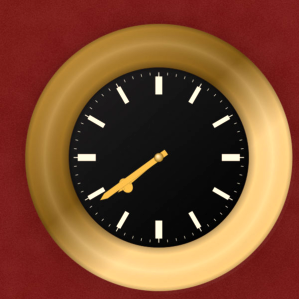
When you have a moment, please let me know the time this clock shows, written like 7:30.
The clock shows 7:39
